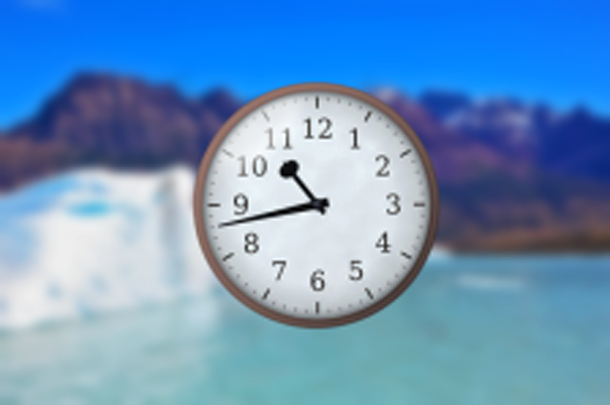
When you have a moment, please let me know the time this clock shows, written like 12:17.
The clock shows 10:43
